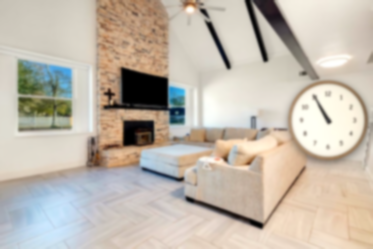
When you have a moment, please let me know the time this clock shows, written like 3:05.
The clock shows 10:55
